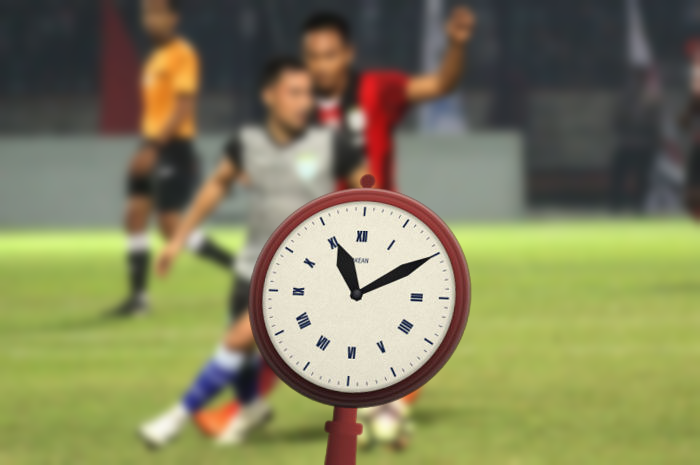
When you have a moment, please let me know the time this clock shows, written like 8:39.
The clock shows 11:10
